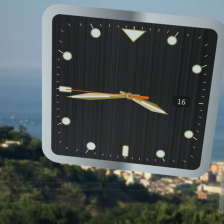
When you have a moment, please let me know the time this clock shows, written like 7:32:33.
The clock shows 3:43:45
